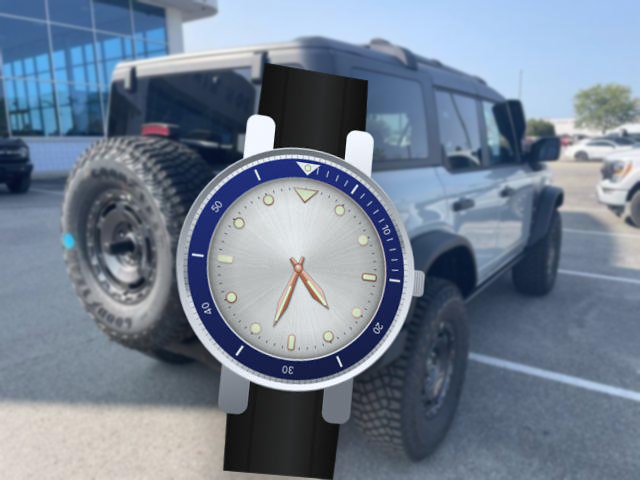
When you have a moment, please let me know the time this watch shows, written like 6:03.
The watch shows 4:33
